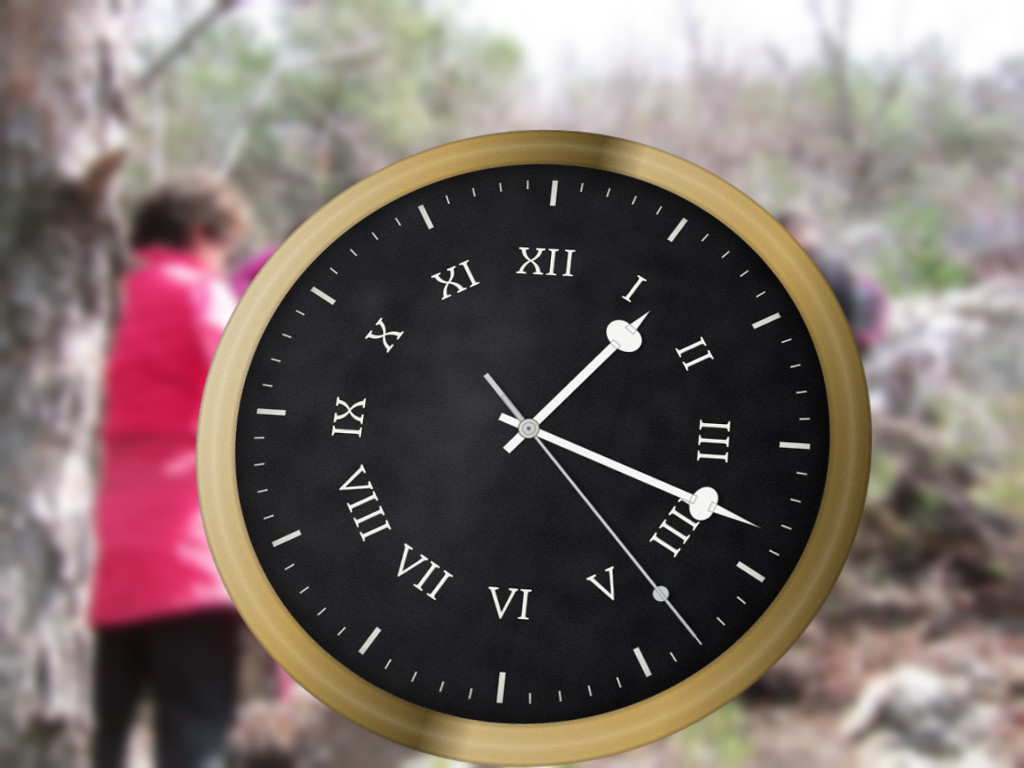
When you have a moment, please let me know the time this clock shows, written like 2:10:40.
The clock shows 1:18:23
